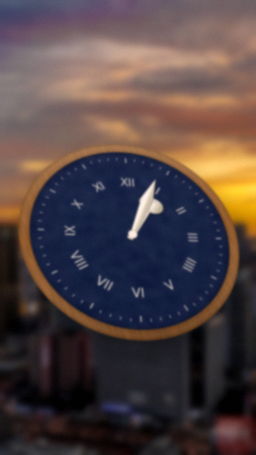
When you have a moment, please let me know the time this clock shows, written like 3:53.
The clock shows 1:04
